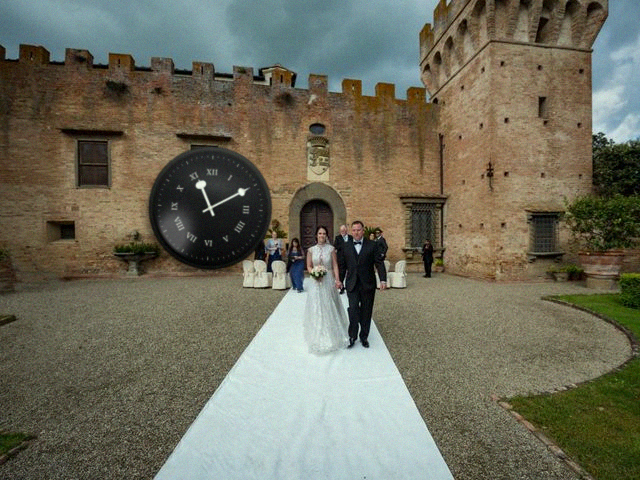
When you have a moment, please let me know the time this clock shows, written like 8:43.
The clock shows 11:10
